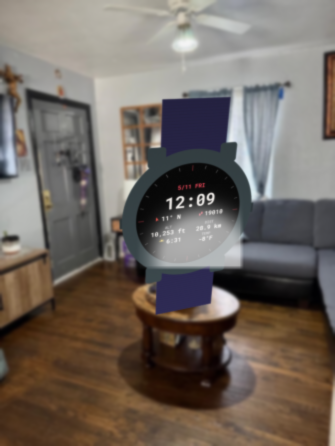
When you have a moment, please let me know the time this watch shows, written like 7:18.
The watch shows 12:09
